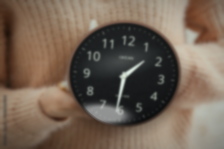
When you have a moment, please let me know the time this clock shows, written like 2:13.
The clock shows 1:31
